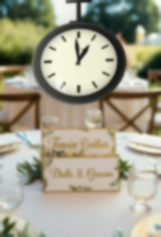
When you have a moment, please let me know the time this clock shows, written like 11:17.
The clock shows 12:59
